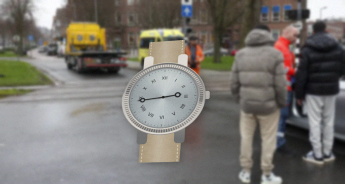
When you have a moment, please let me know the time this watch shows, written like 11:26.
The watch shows 2:44
